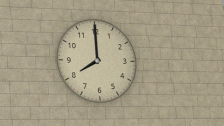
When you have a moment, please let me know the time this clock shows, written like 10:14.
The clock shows 8:00
